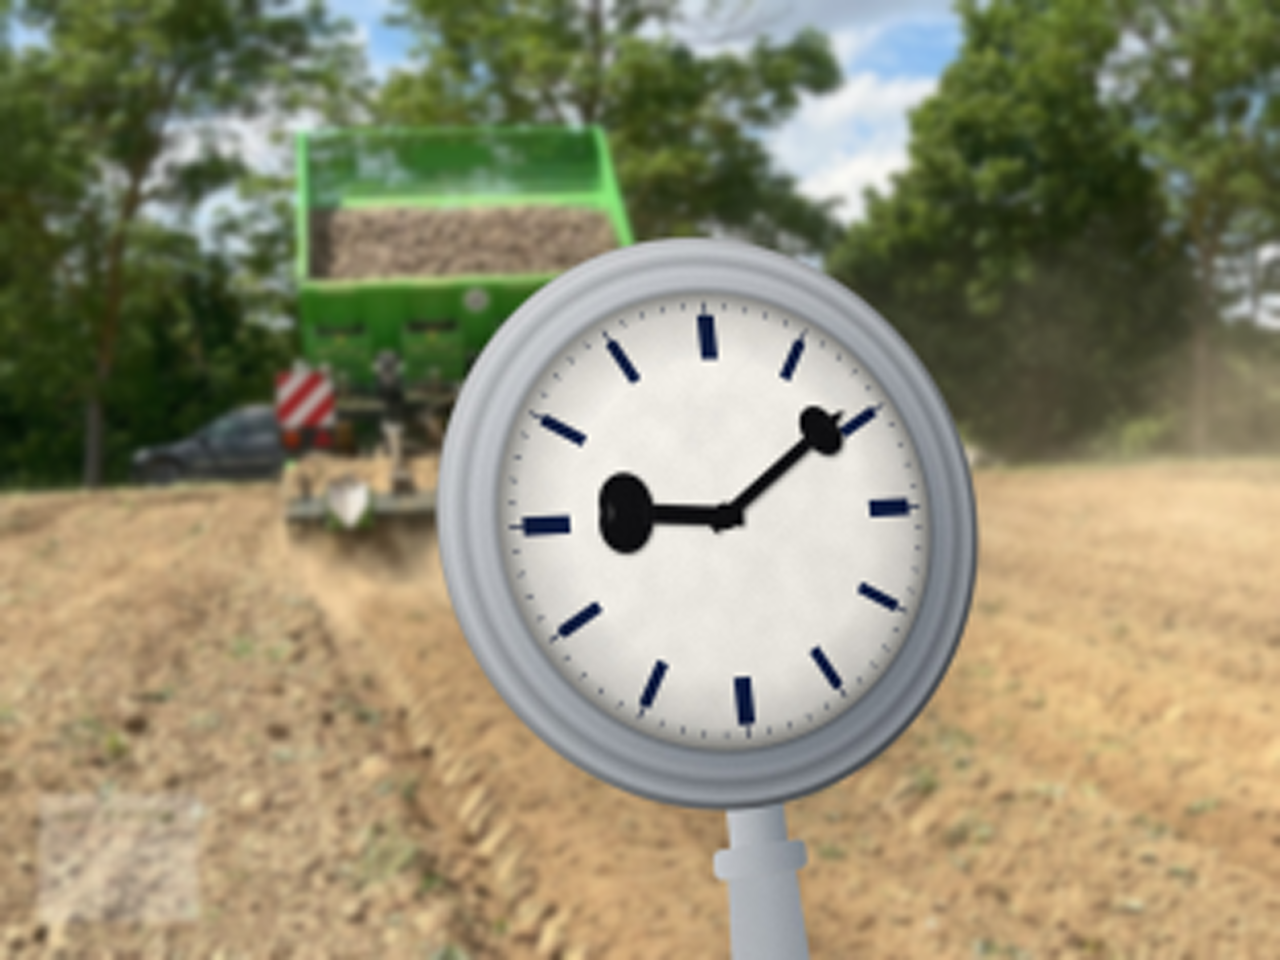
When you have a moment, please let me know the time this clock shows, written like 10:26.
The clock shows 9:09
